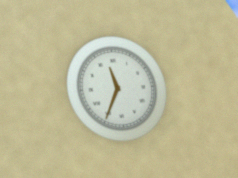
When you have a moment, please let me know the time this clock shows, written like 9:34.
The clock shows 11:35
